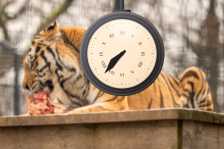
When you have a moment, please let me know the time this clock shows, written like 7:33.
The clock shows 7:37
